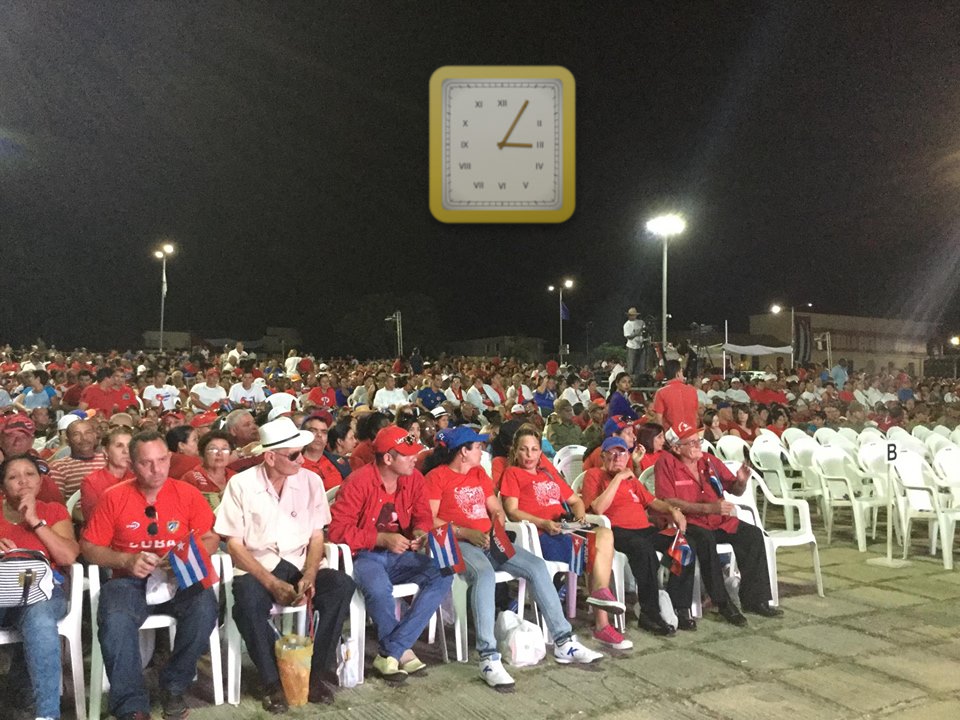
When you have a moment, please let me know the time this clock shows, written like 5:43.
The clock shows 3:05
